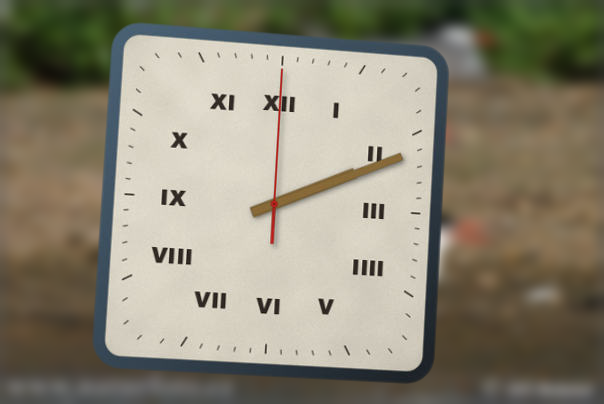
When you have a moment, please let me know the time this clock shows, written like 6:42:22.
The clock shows 2:11:00
